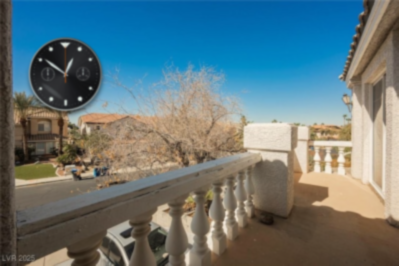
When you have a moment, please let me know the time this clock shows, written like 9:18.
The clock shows 12:51
